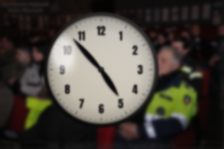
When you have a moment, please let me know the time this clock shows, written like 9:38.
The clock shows 4:53
